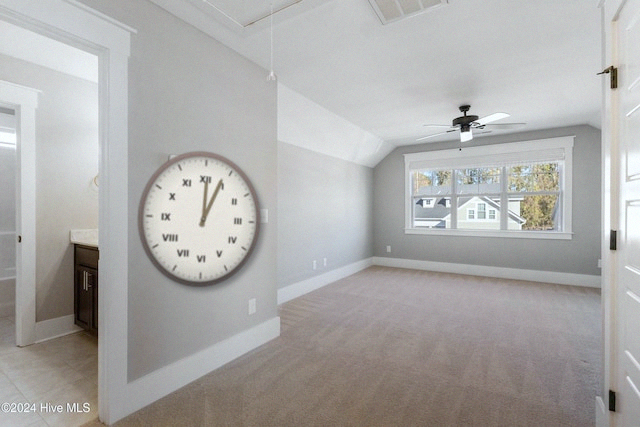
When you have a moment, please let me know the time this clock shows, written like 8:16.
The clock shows 12:04
